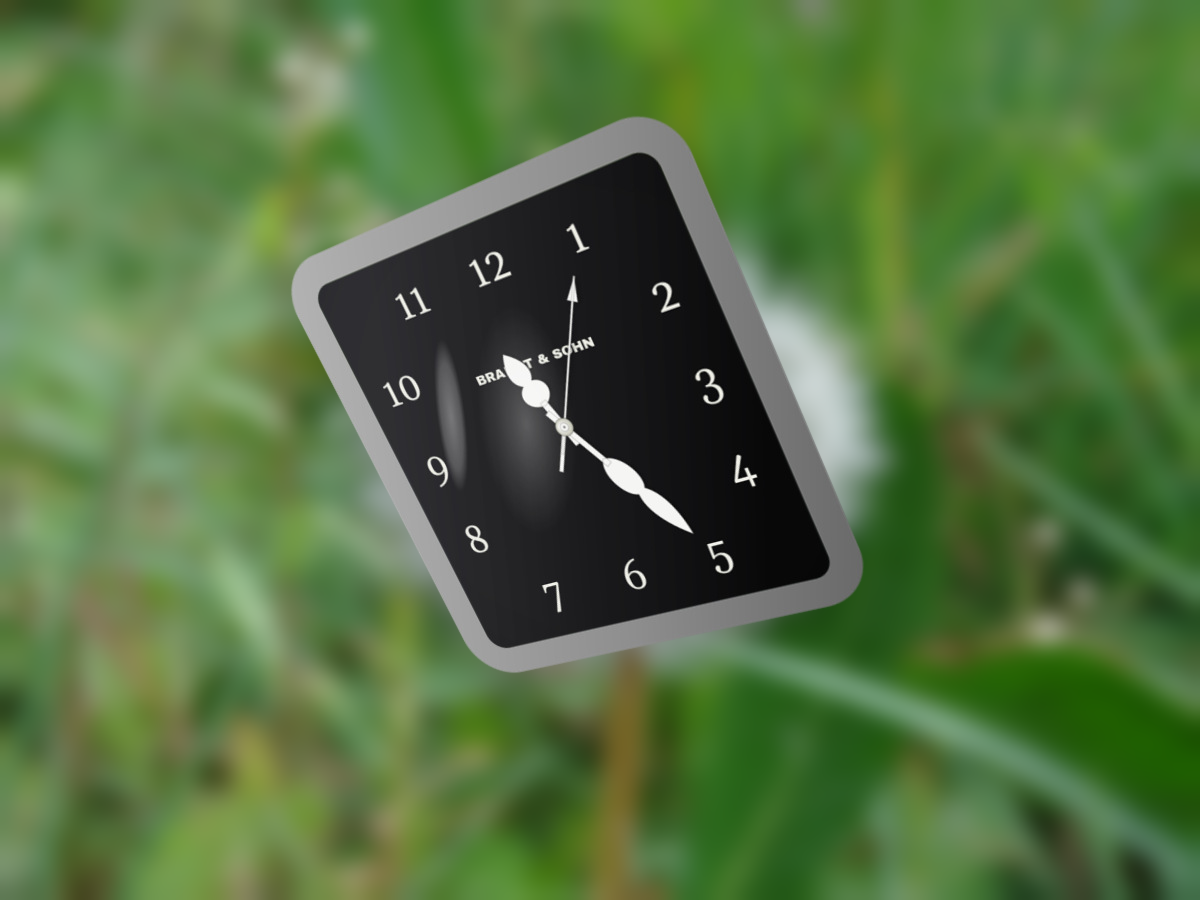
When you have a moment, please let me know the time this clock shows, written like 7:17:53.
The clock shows 11:25:05
